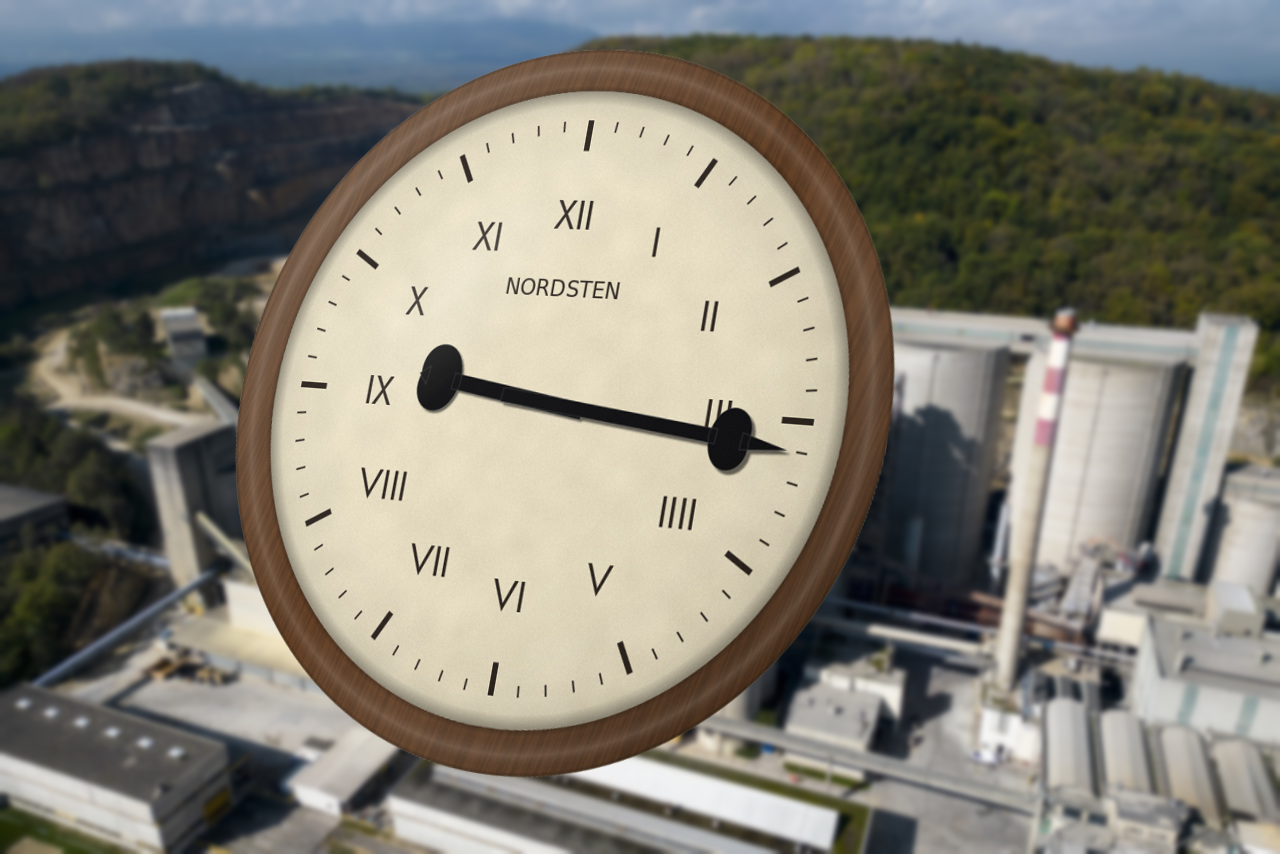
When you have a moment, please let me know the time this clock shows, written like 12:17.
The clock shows 9:16
